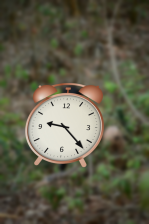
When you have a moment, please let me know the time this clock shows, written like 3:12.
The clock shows 9:23
